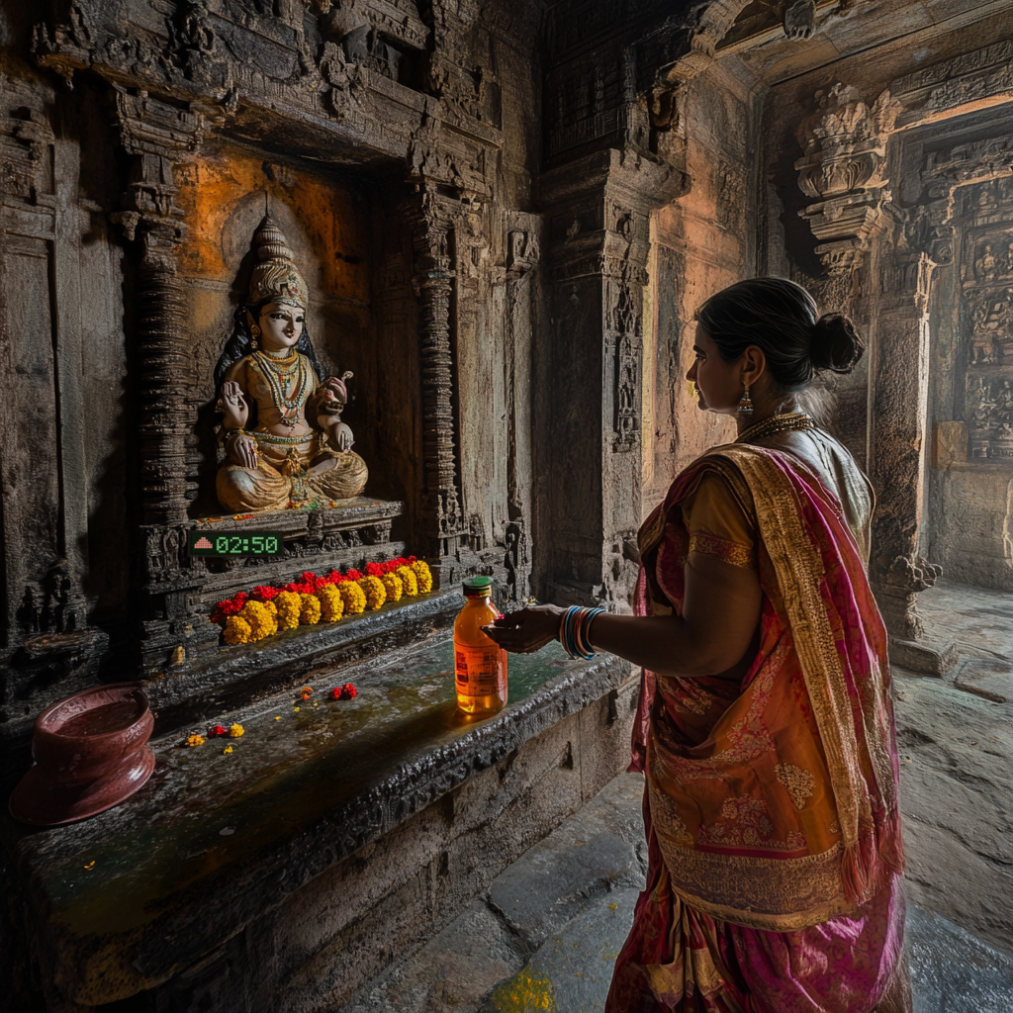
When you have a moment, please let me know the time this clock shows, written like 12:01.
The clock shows 2:50
